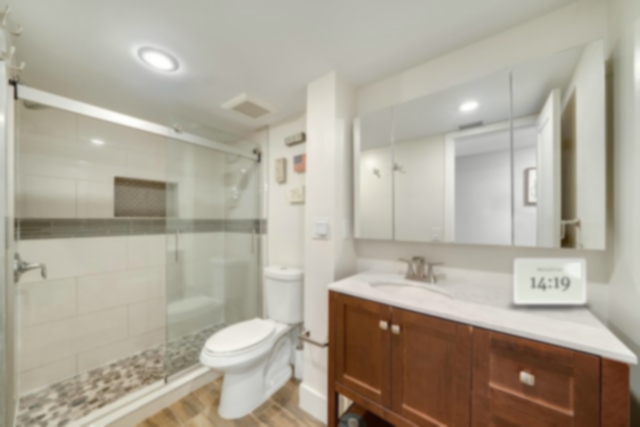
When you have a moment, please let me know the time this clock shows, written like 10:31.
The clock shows 14:19
